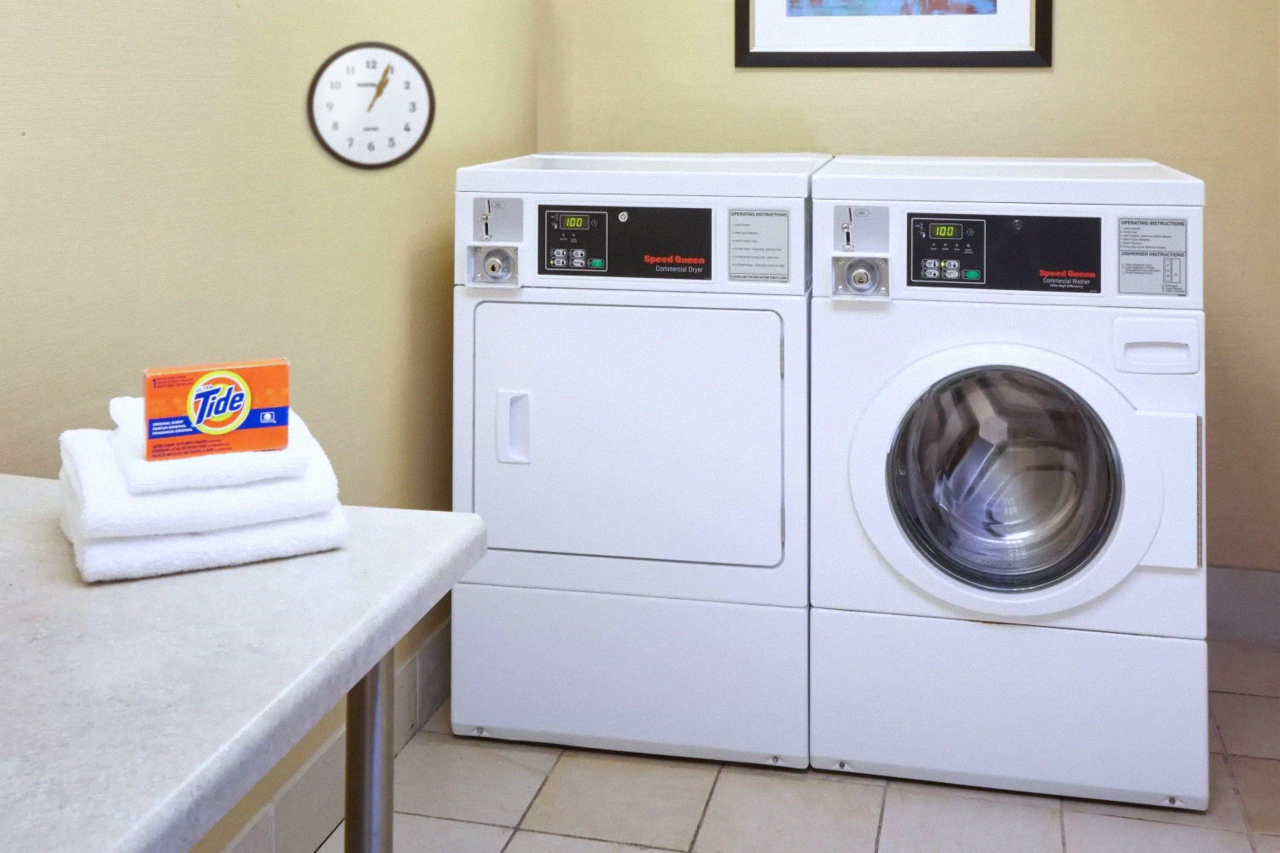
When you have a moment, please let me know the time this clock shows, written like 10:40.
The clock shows 1:04
